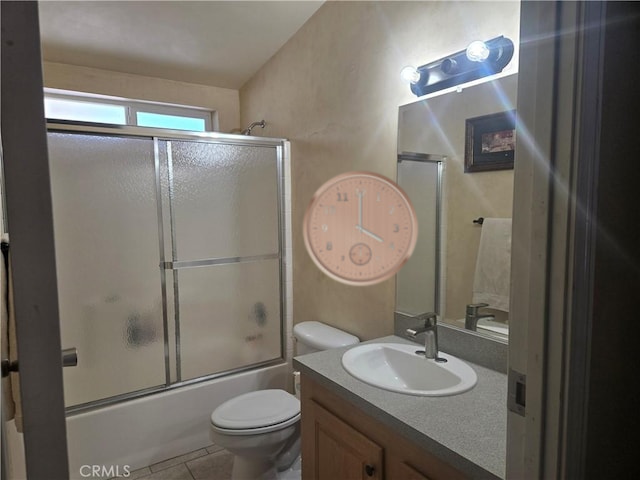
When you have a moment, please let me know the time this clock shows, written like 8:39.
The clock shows 4:00
